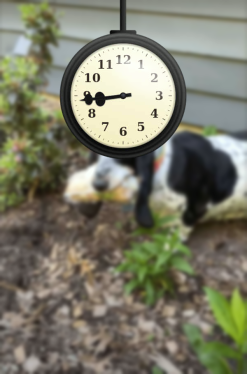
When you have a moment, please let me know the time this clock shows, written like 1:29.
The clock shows 8:44
